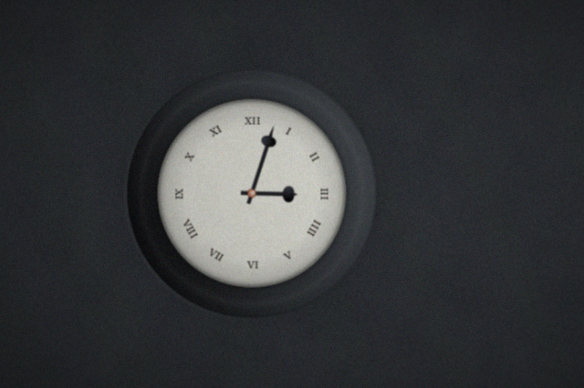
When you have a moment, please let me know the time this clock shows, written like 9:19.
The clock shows 3:03
